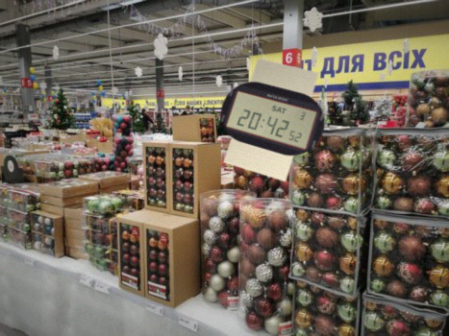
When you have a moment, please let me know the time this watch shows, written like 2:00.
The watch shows 20:42
